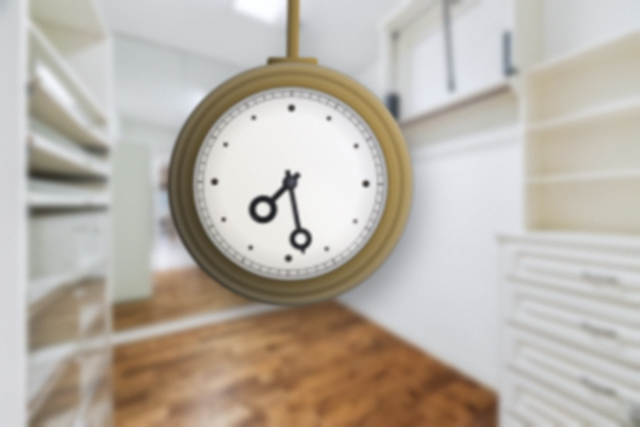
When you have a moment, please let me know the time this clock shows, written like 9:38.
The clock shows 7:28
